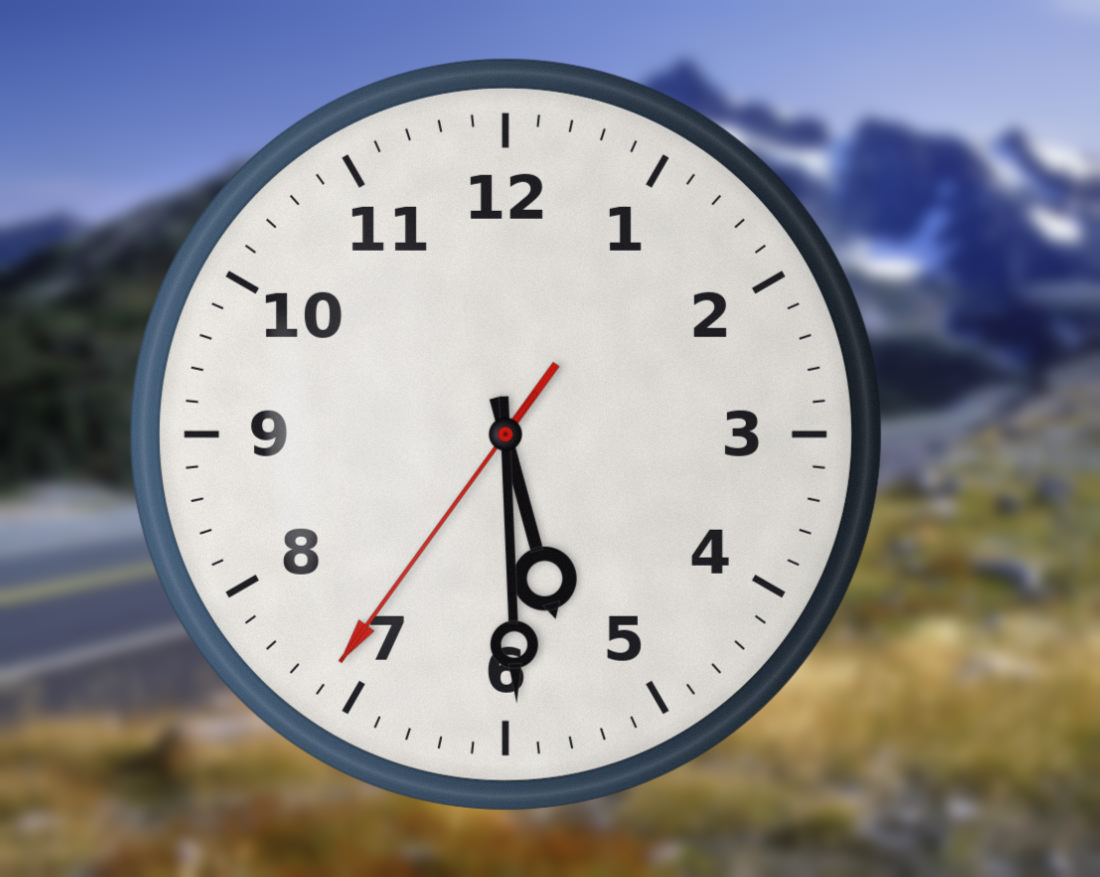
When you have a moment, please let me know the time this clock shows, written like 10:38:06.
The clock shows 5:29:36
